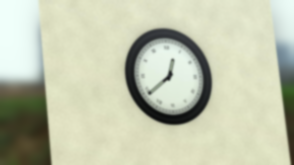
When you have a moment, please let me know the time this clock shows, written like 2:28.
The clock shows 12:39
